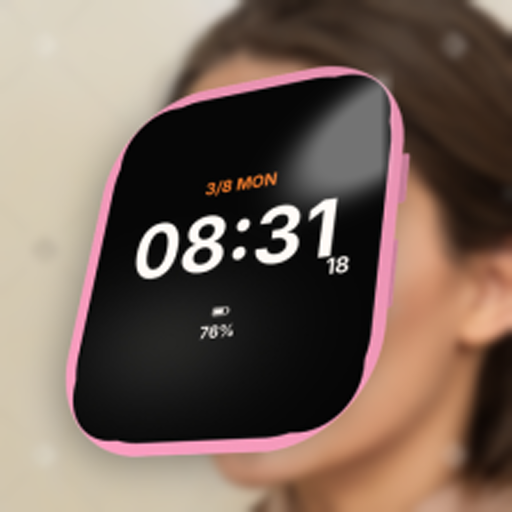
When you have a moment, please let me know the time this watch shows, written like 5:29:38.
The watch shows 8:31:18
